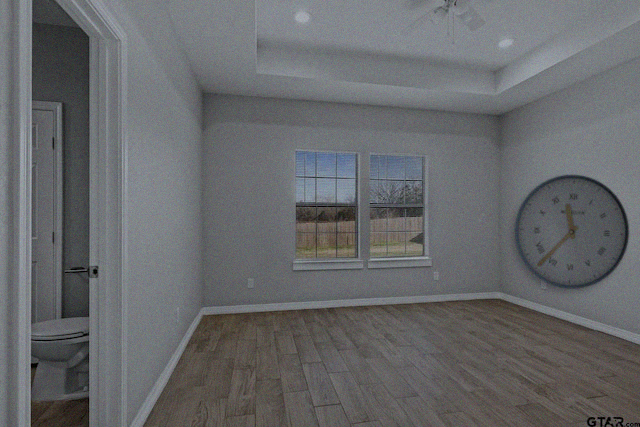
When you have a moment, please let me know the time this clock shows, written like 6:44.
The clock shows 11:37
